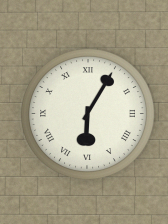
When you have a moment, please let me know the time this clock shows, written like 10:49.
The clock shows 6:05
